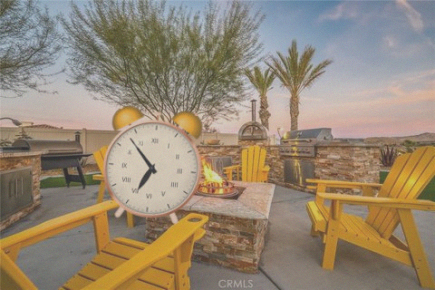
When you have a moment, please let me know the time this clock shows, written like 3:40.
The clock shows 6:53
